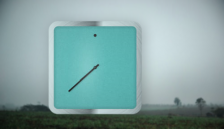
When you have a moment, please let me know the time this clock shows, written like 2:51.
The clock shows 7:38
